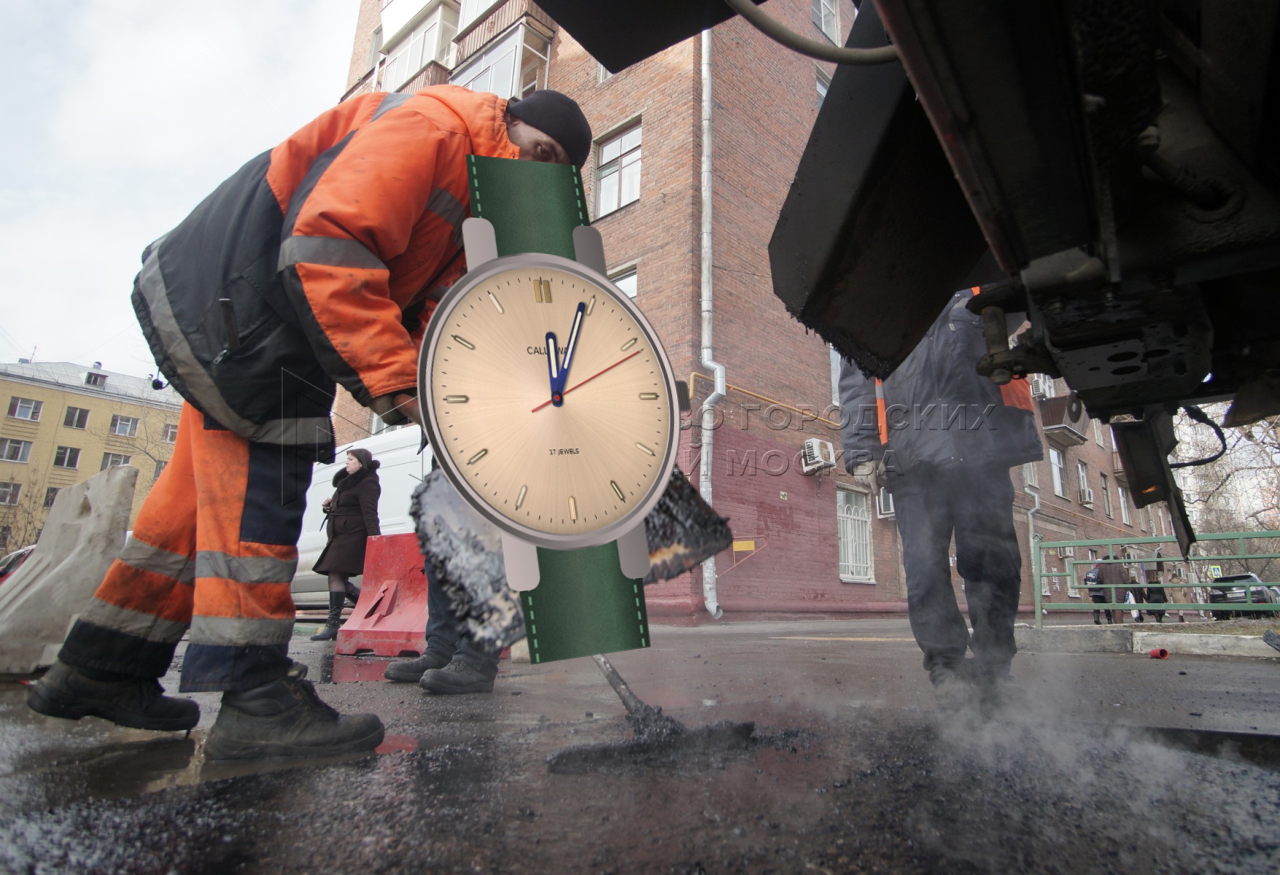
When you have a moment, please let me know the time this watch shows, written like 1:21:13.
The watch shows 12:04:11
